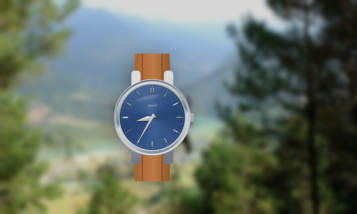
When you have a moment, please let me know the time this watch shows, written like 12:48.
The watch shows 8:35
